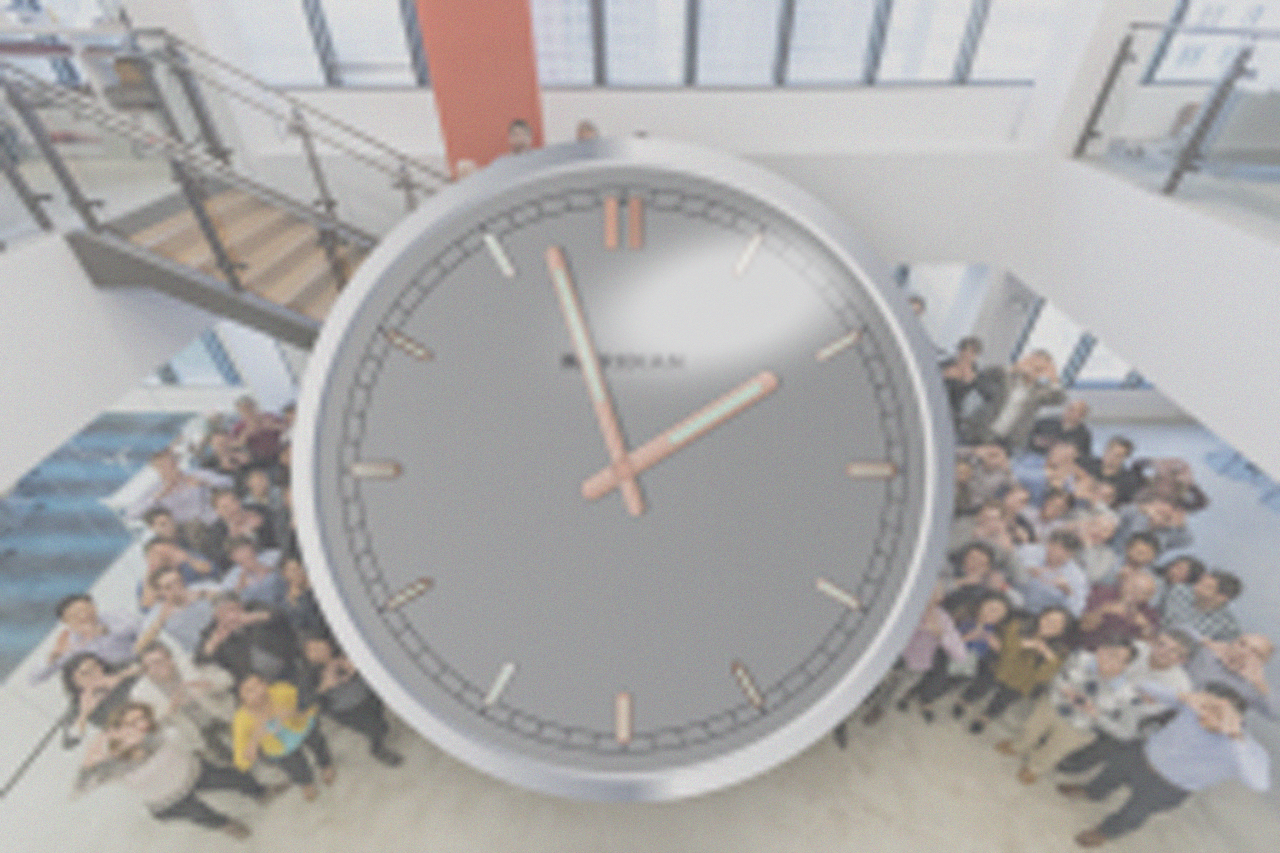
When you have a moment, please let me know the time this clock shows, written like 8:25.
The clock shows 1:57
